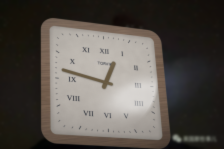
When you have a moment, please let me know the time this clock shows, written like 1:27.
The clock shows 12:47
